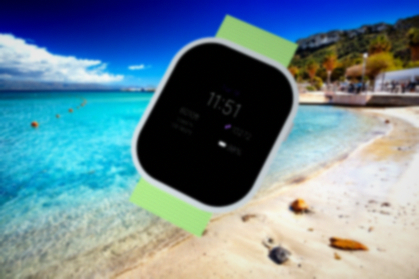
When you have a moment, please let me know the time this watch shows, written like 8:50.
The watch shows 11:51
